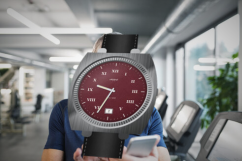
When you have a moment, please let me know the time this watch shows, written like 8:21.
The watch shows 9:34
